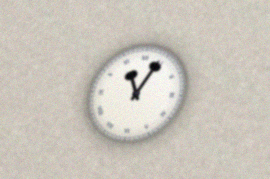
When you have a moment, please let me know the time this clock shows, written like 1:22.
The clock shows 11:04
